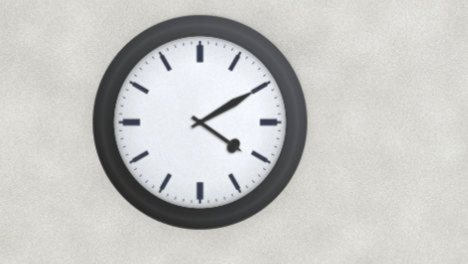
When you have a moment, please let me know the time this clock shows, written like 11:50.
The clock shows 4:10
